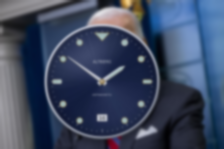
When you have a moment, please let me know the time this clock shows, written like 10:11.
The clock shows 1:51
